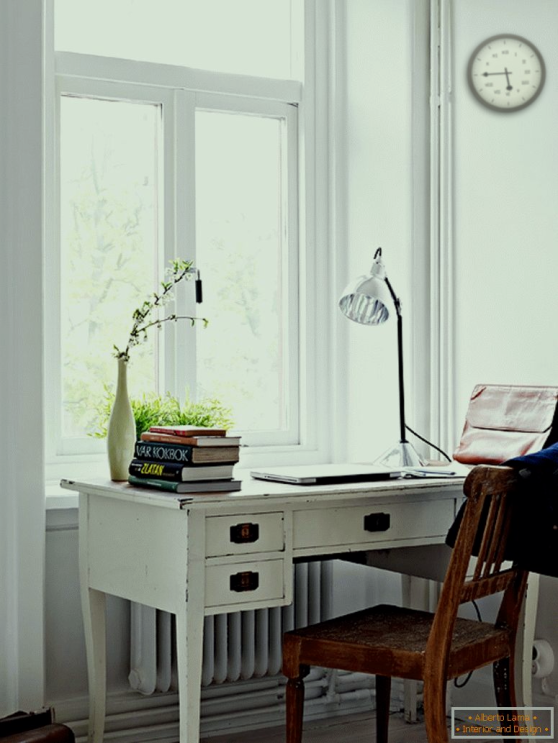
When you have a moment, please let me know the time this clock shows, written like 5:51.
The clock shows 5:45
